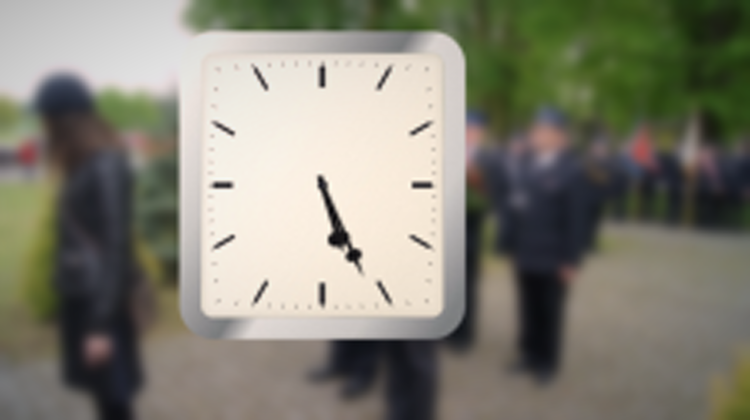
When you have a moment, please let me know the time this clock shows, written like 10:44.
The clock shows 5:26
